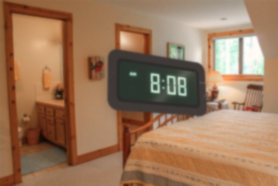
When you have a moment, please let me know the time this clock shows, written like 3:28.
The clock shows 8:08
